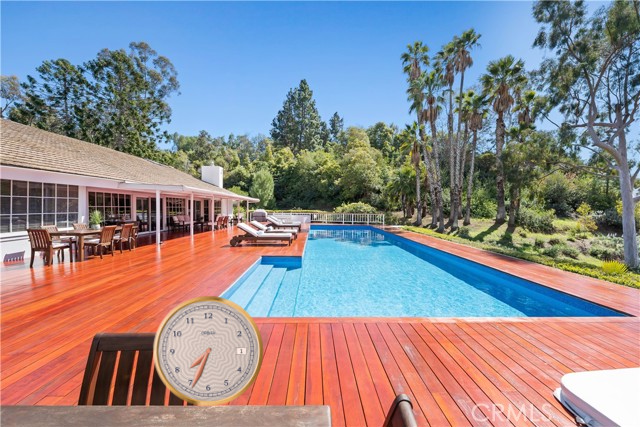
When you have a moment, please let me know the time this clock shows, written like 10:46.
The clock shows 7:34
